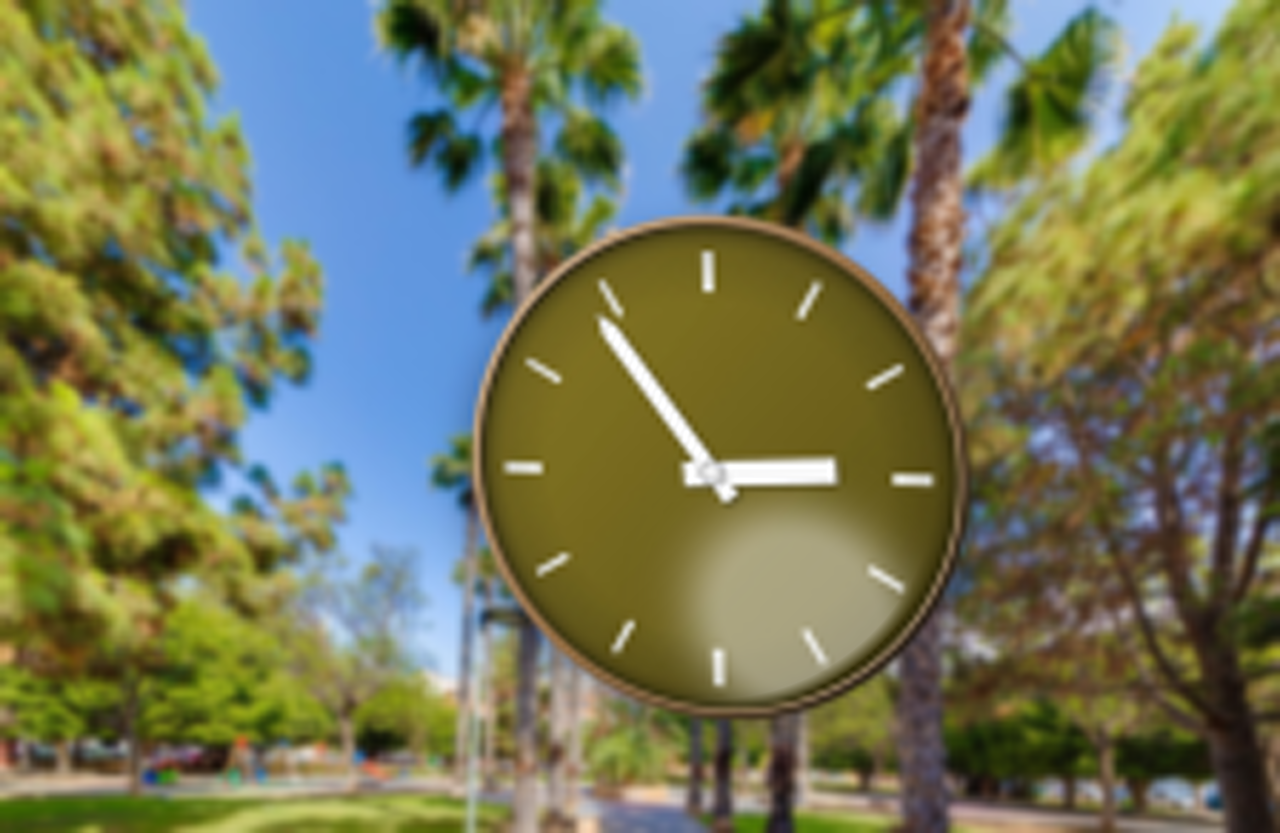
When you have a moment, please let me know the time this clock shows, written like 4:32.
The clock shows 2:54
